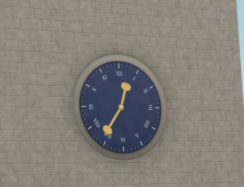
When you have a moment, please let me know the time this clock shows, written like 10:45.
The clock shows 12:36
